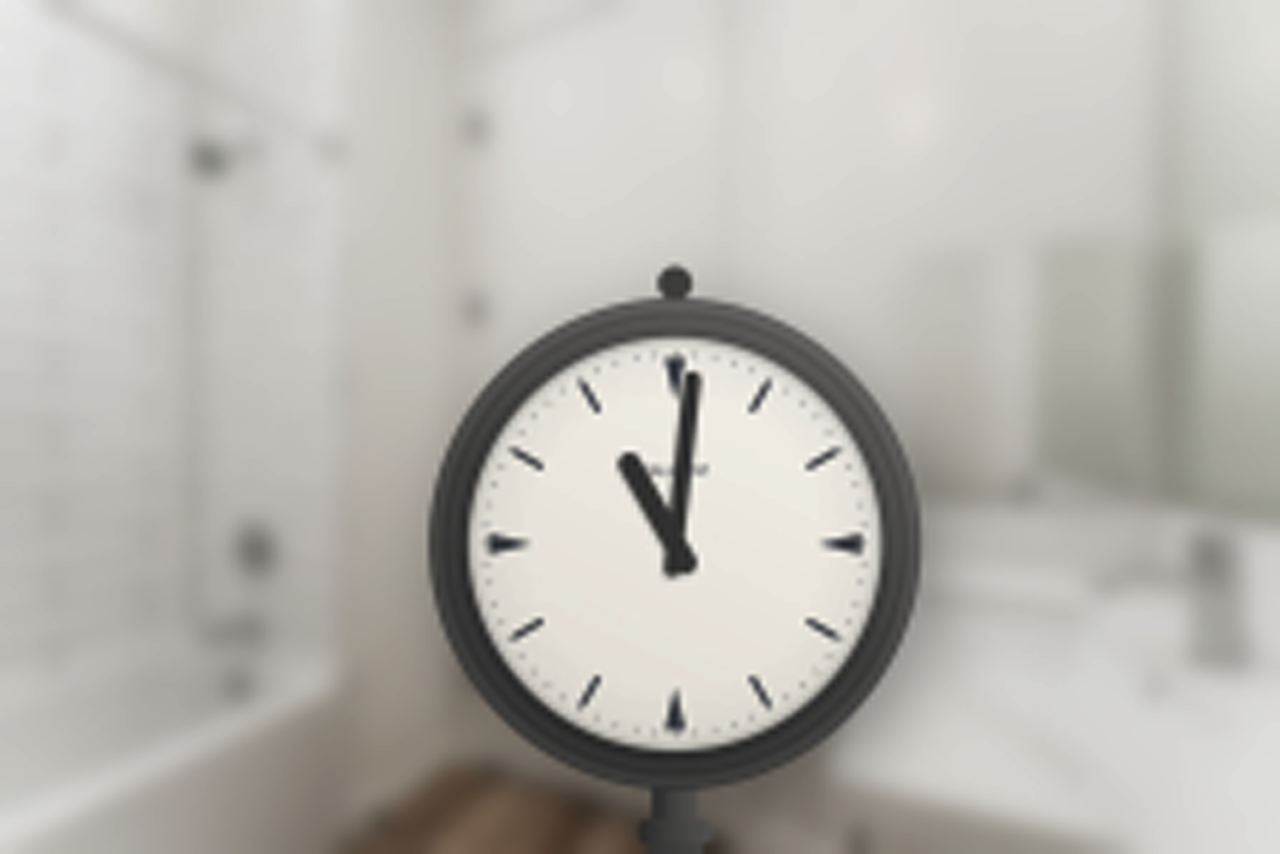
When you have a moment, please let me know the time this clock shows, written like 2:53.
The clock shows 11:01
